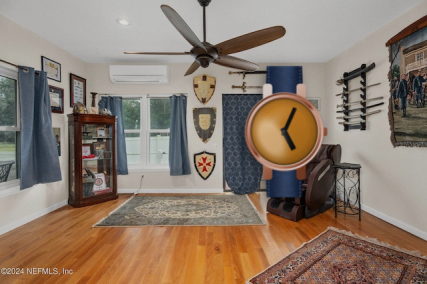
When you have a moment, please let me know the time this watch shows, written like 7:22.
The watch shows 5:04
